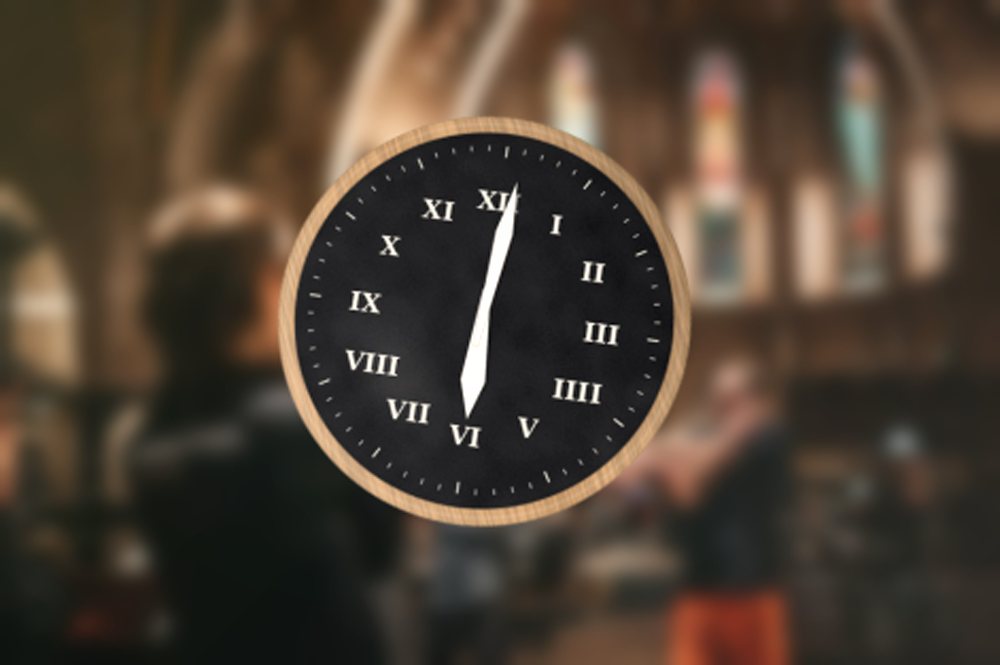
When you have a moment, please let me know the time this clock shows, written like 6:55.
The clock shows 6:01
